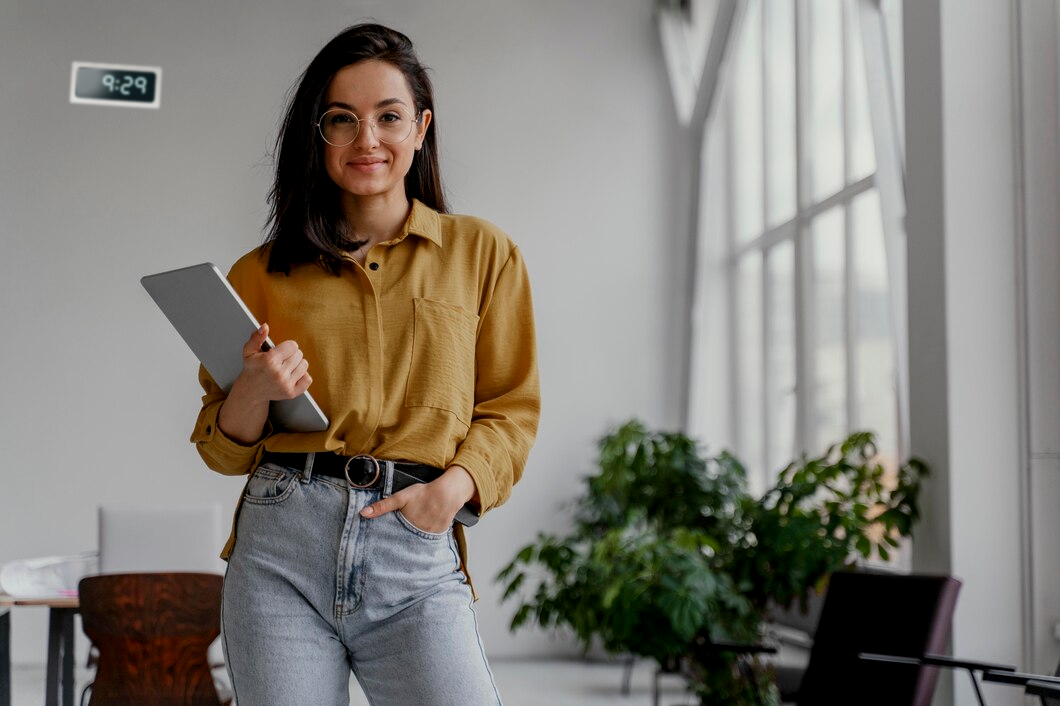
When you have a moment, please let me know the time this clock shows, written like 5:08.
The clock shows 9:29
